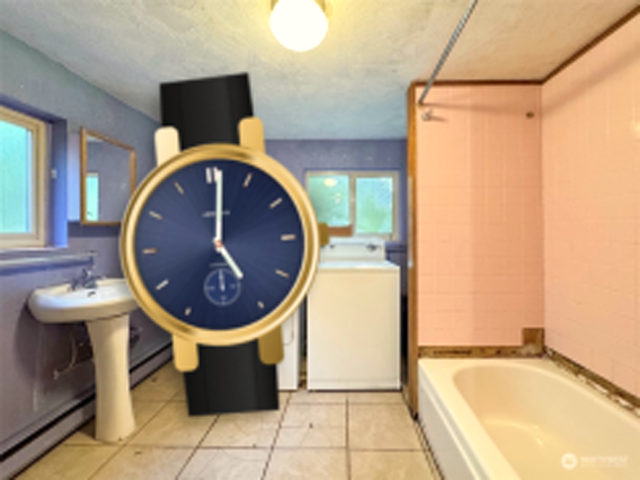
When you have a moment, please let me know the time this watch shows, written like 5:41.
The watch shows 5:01
